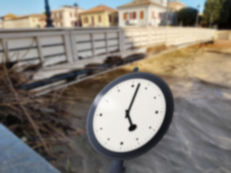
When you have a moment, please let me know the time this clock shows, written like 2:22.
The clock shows 5:02
